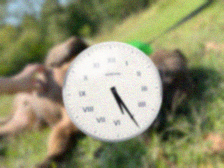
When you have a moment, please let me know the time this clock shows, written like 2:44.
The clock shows 5:25
